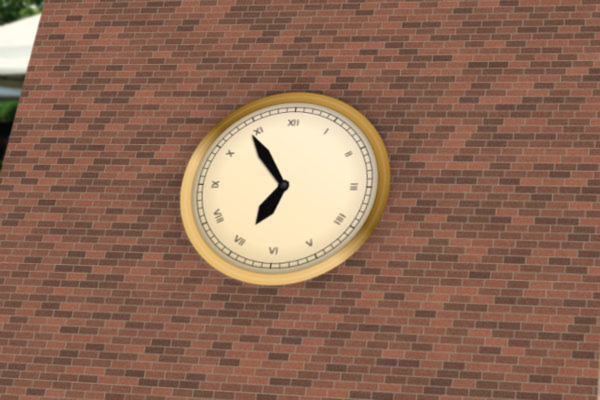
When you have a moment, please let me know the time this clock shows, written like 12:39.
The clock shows 6:54
